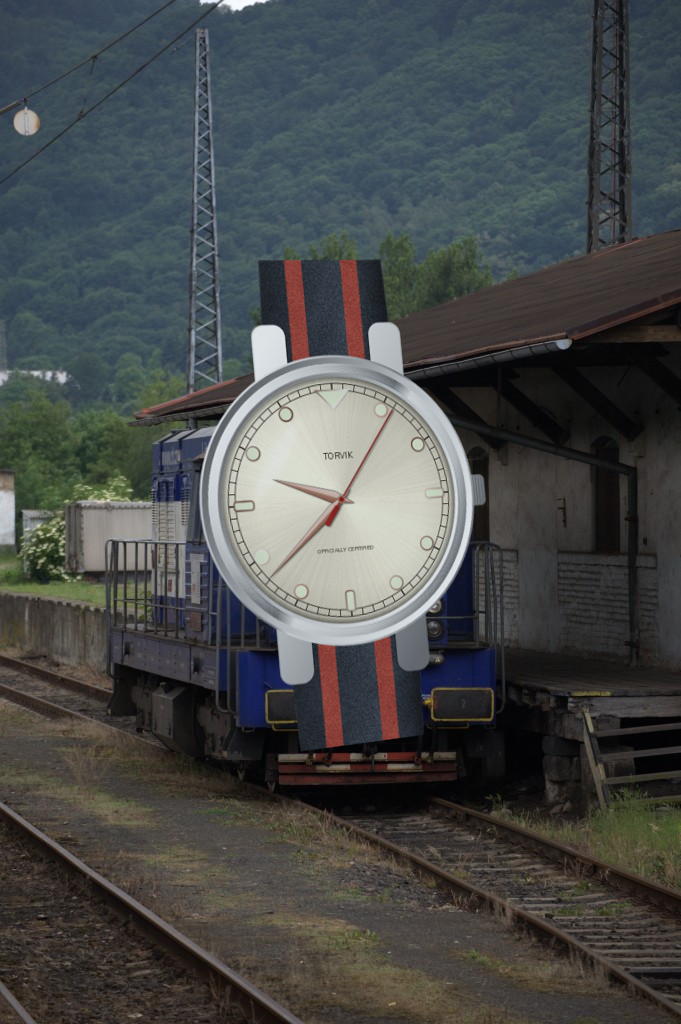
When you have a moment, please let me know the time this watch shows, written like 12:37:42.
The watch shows 9:38:06
